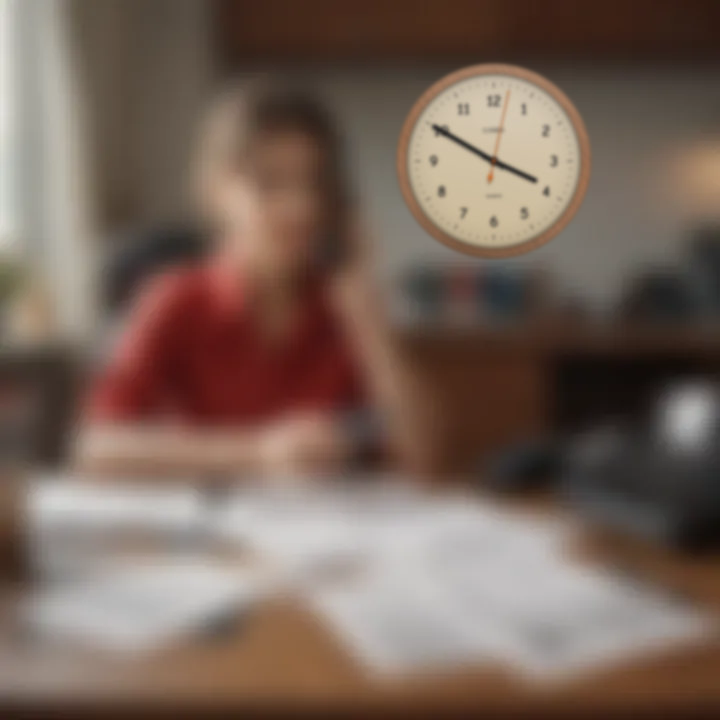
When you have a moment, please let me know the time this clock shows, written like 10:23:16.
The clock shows 3:50:02
